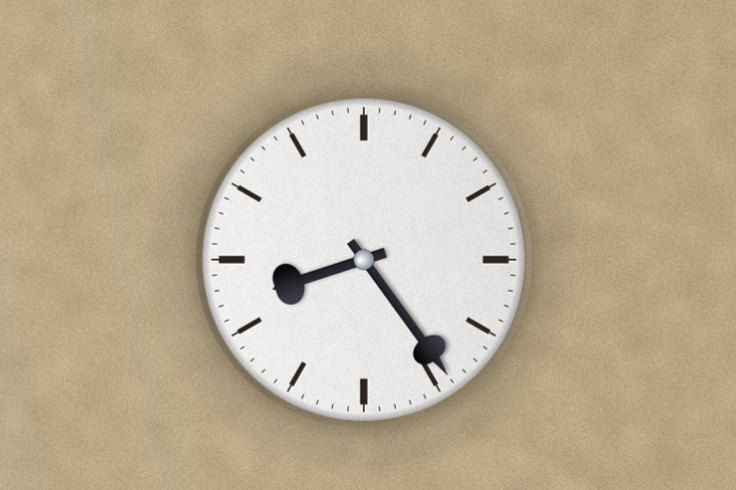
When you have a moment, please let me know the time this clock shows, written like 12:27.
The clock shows 8:24
